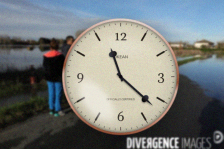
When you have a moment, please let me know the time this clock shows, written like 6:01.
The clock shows 11:22
